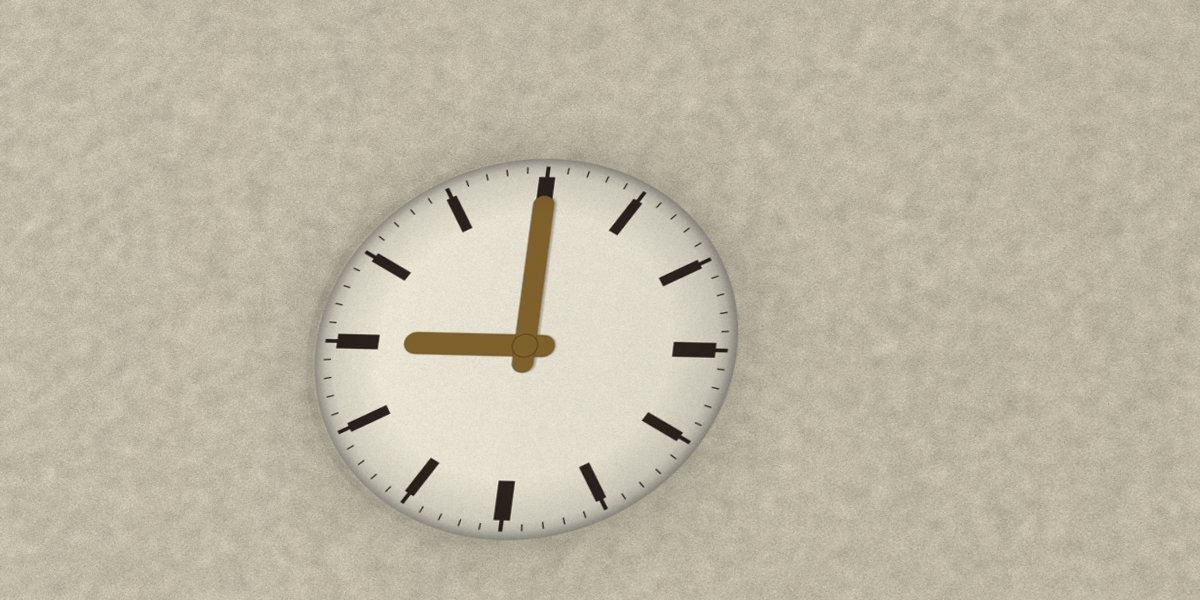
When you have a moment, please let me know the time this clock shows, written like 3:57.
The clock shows 9:00
